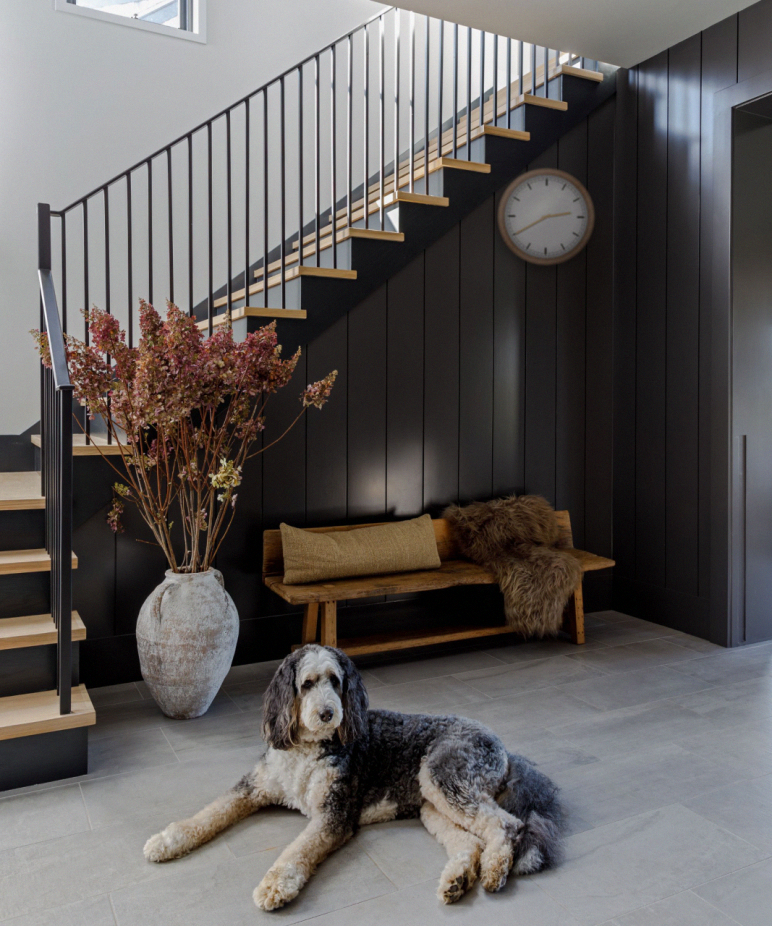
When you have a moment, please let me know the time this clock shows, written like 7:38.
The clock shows 2:40
